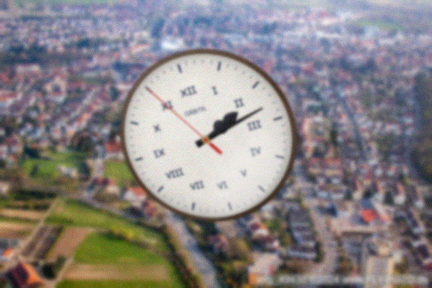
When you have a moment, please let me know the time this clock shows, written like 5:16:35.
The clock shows 2:12:55
